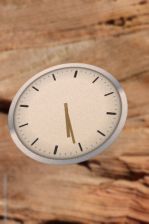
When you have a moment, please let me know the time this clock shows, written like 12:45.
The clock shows 5:26
